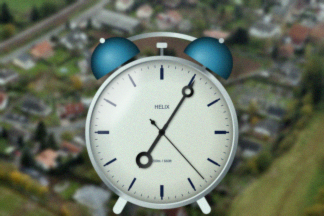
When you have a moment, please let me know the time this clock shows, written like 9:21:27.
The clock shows 7:05:23
